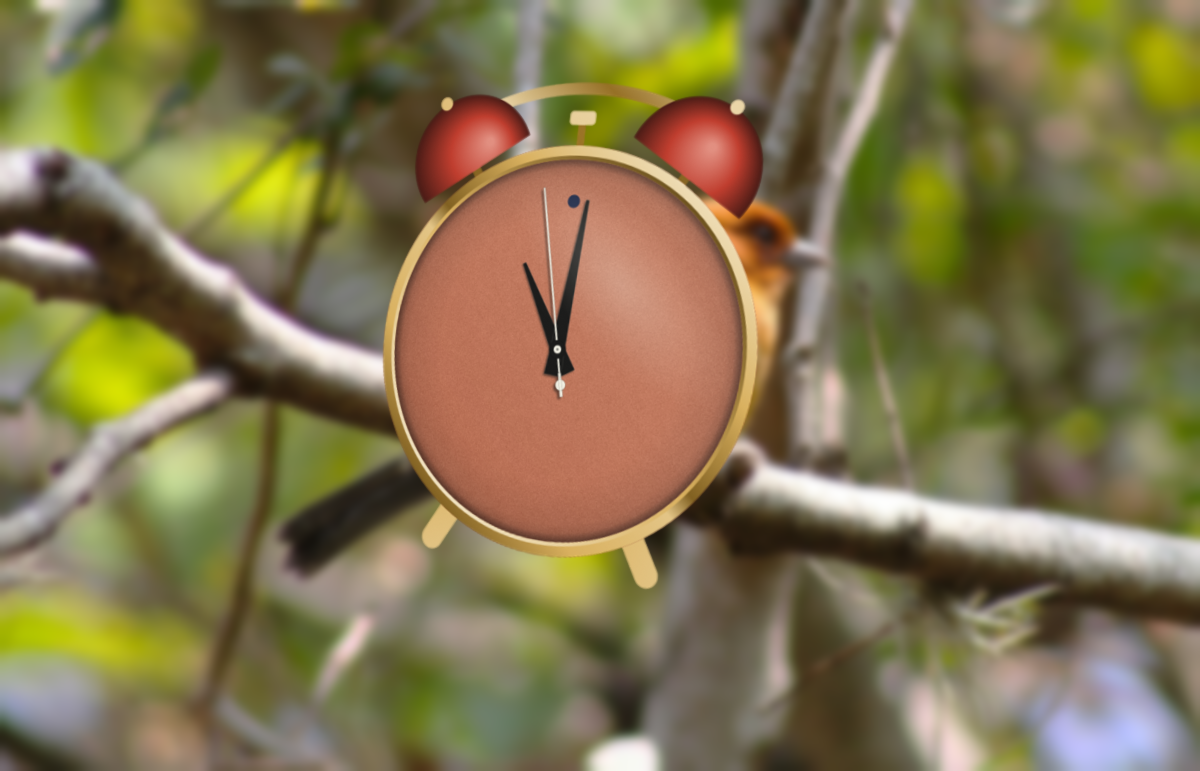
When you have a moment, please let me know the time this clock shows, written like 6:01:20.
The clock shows 11:00:58
